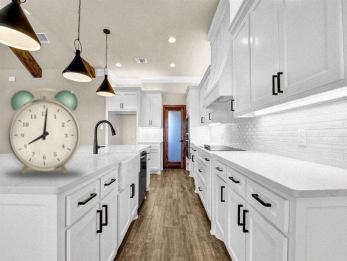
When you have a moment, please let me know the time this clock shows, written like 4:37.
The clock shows 8:01
